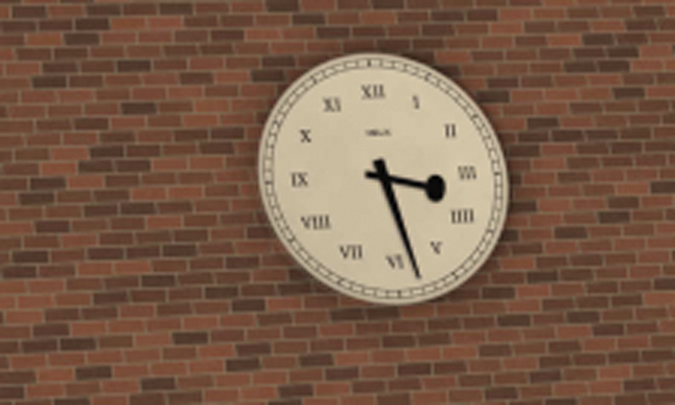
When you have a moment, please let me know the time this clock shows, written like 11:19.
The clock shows 3:28
